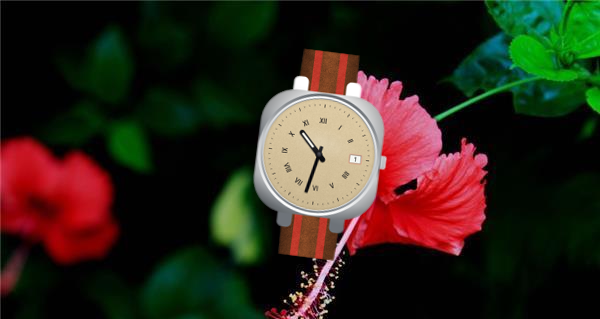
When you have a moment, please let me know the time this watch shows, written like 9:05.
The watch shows 10:32
